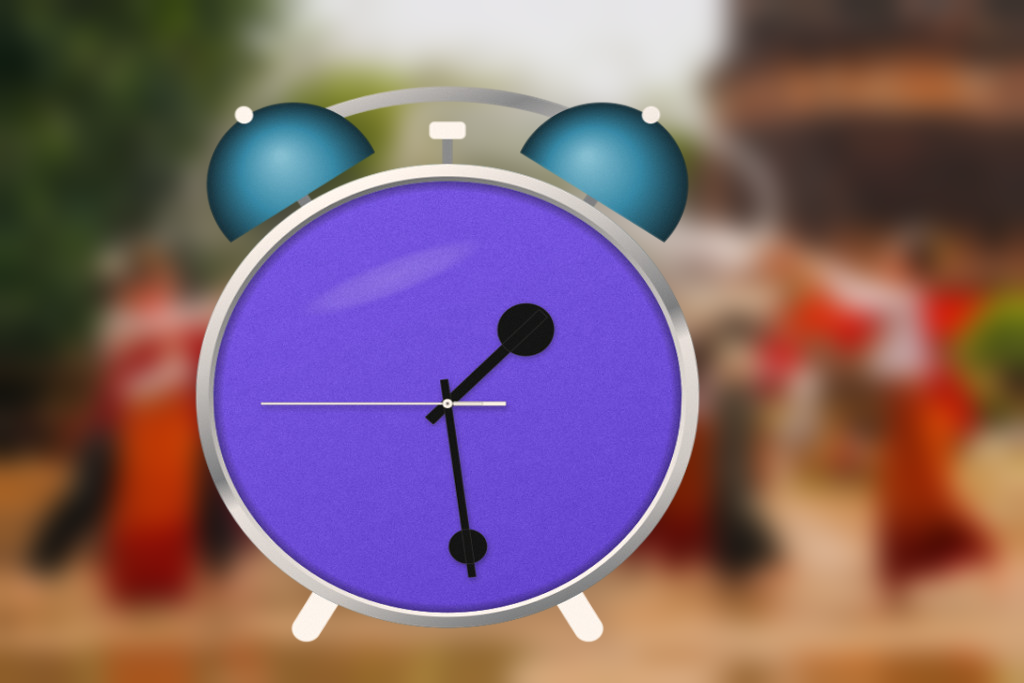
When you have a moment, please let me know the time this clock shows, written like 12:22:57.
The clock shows 1:28:45
